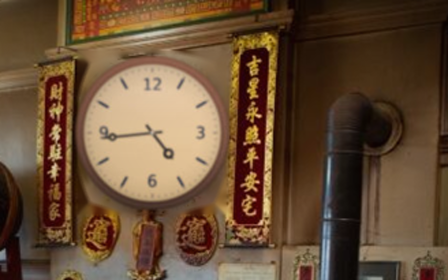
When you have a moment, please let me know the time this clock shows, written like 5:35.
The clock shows 4:44
